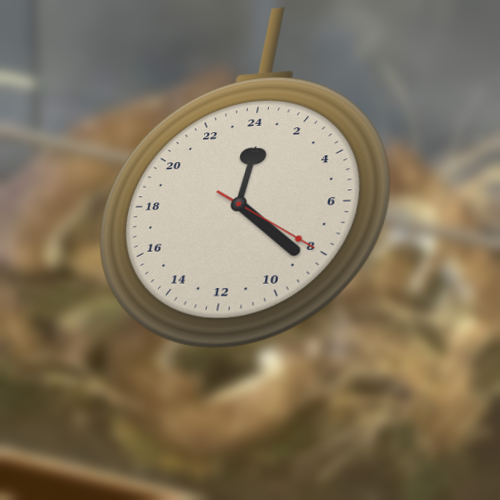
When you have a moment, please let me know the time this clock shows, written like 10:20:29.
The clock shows 0:21:20
